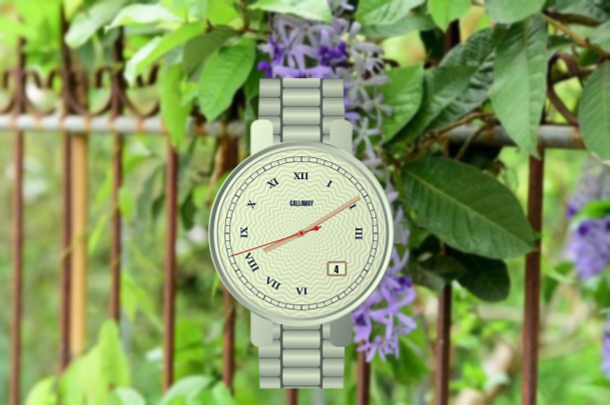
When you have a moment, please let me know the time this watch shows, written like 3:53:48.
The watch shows 8:09:42
